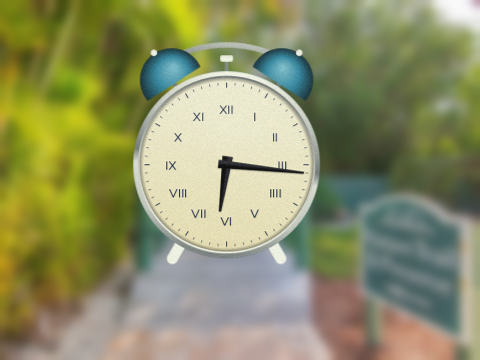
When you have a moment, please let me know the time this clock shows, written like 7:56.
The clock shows 6:16
